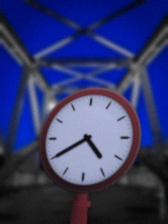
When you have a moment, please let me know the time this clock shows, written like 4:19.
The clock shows 4:40
